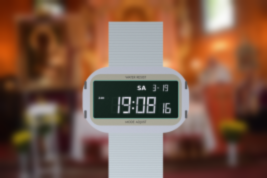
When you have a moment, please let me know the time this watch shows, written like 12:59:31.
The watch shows 19:08:16
